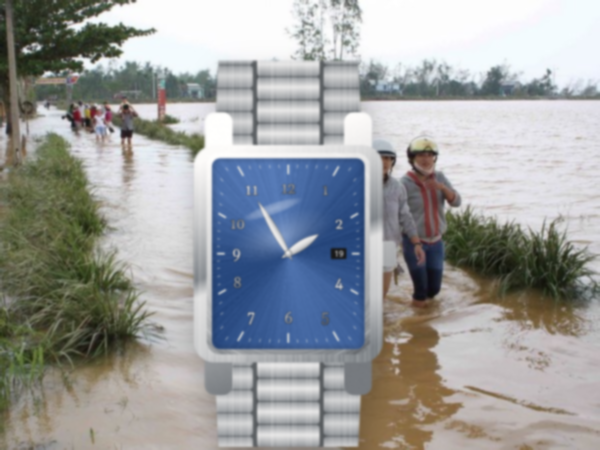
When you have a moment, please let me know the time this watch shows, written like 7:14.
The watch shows 1:55
